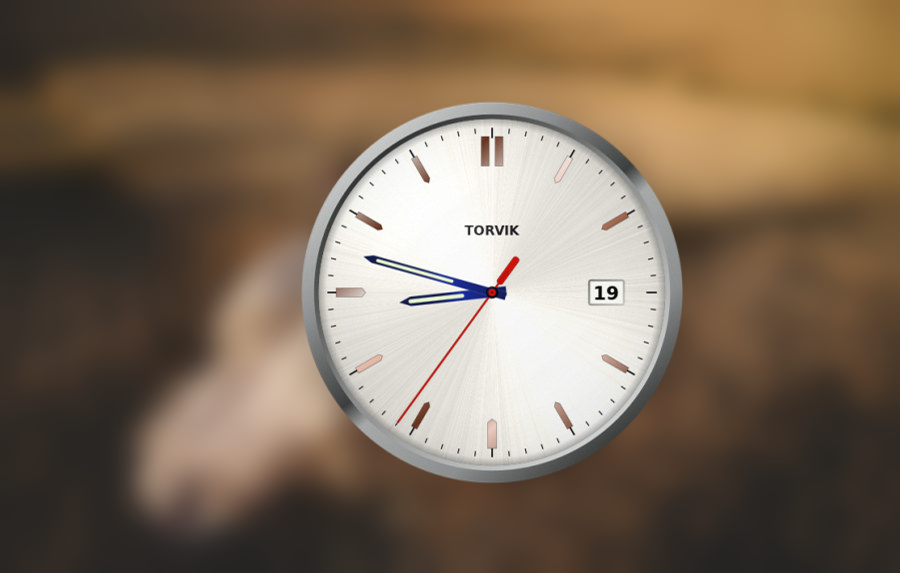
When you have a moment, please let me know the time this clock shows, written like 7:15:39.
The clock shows 8:47:36
